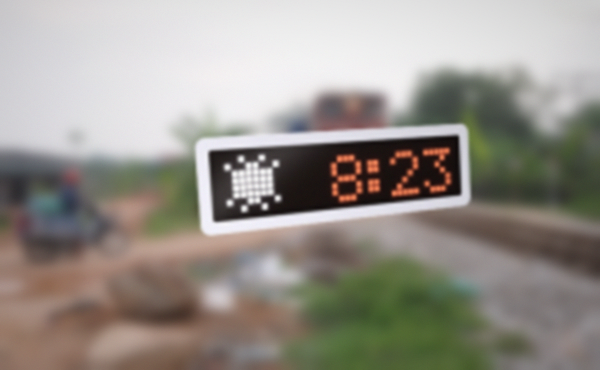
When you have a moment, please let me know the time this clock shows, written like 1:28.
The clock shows 8:23
